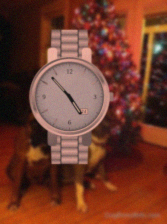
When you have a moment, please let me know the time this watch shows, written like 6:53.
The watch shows 4:53
